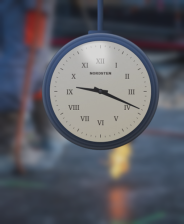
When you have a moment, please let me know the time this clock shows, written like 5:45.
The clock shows 9:19
